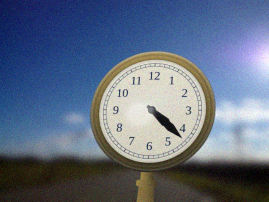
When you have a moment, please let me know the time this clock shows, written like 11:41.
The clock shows 4:22
